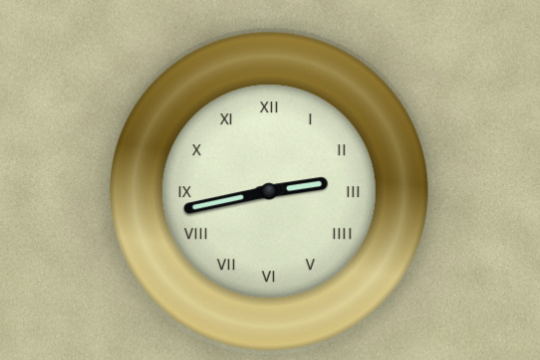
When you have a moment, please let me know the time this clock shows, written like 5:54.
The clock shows 2:43
